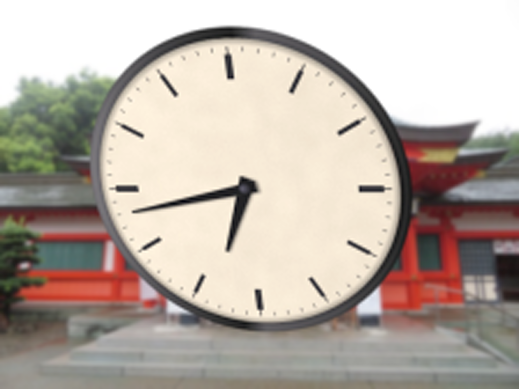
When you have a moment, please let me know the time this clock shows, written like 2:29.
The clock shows 6:43
